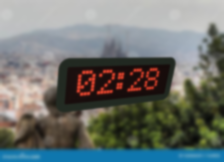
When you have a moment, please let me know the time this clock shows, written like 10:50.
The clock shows 2:28
